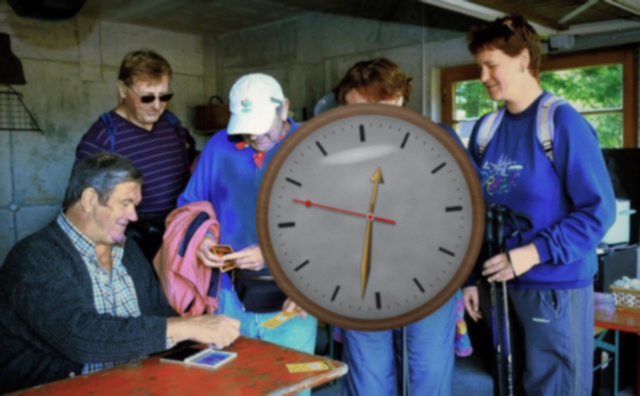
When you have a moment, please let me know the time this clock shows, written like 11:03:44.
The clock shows 12:31:48
